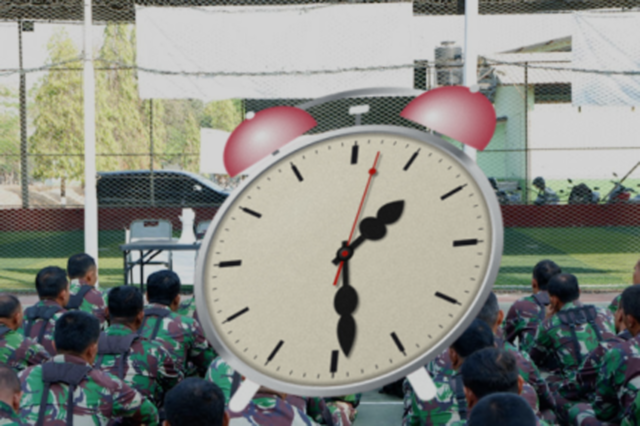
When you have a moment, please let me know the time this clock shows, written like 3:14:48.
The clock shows 1:29:02
